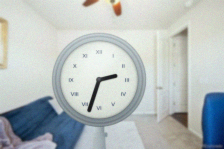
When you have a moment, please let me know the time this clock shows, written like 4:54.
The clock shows 2:33
